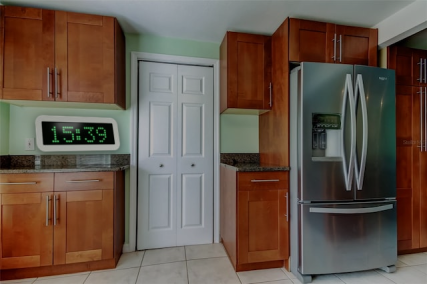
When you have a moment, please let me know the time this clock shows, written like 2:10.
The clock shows 15:39
